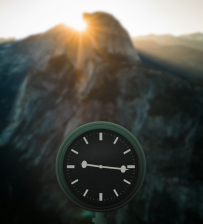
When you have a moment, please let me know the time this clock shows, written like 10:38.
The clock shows 9:16
